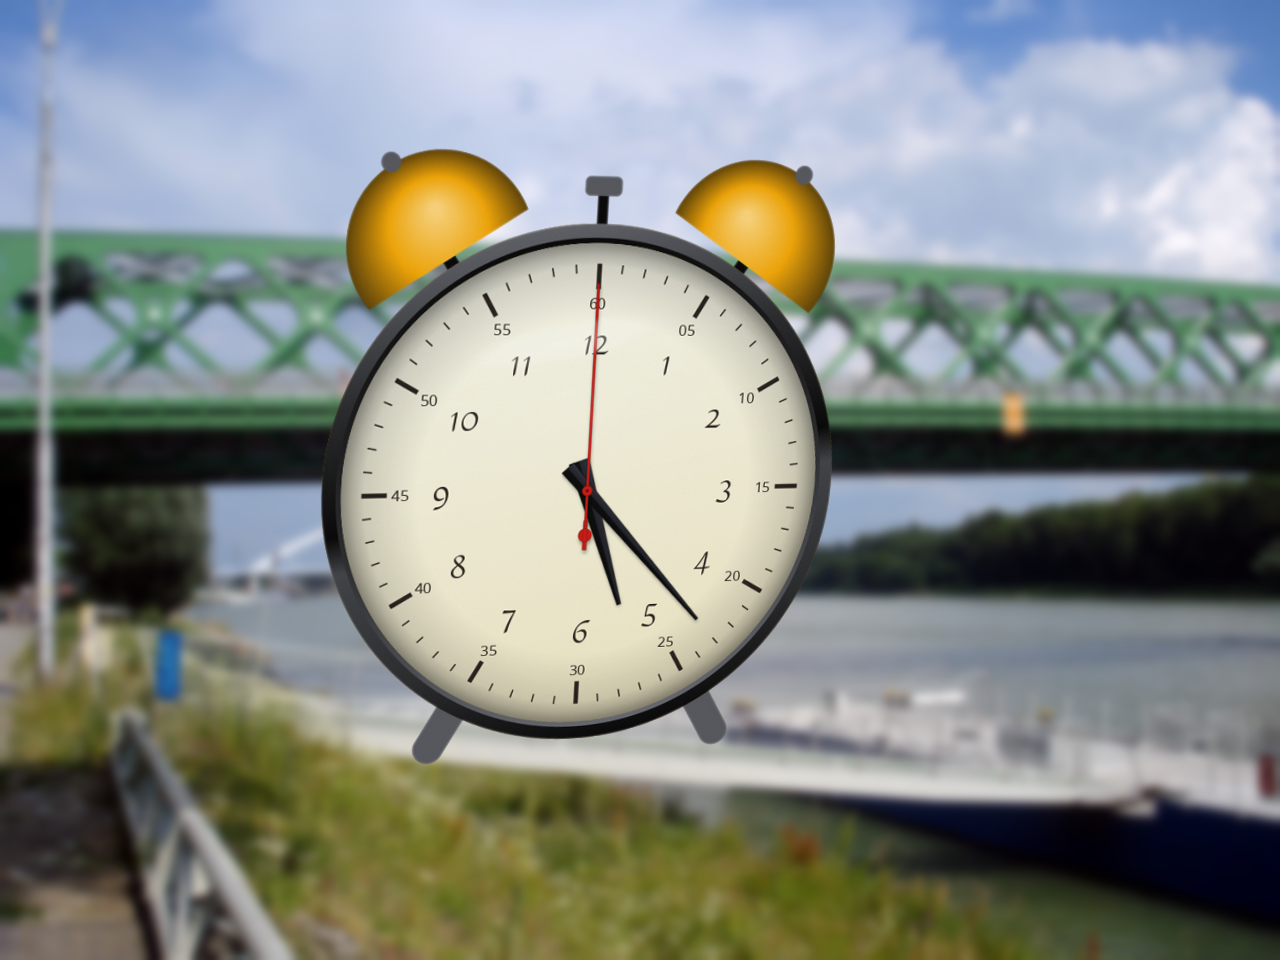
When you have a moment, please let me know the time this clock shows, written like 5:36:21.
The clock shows 5:23:00
